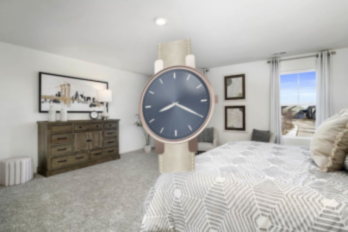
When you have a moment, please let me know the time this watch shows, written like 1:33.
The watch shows 8:20
